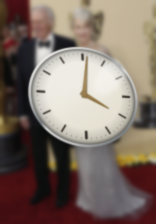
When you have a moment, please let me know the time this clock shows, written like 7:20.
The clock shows 4:01
